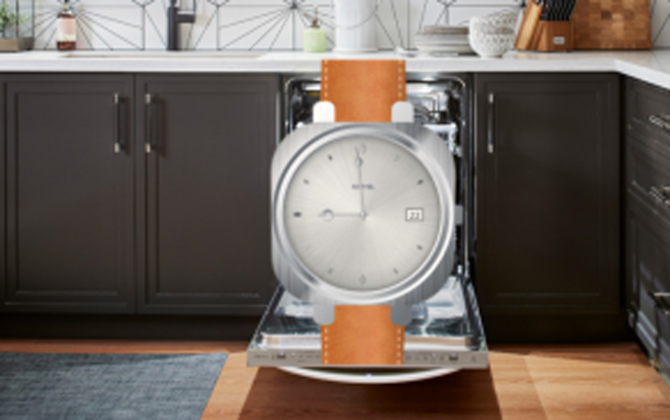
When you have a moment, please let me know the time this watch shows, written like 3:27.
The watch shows 8:59
